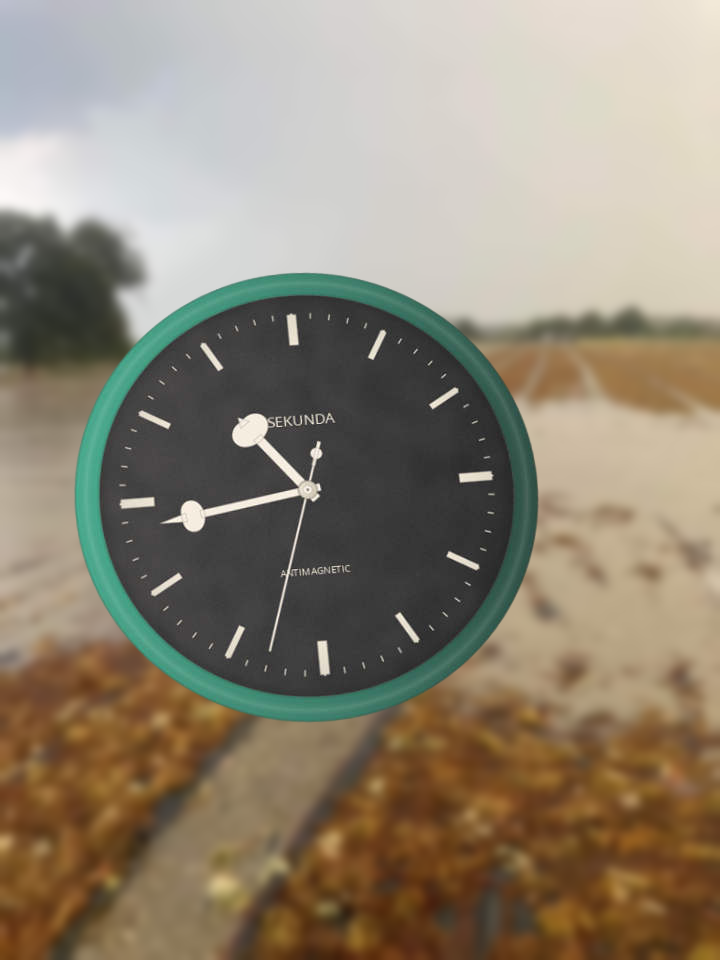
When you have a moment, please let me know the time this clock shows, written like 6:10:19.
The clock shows 10:43:33
